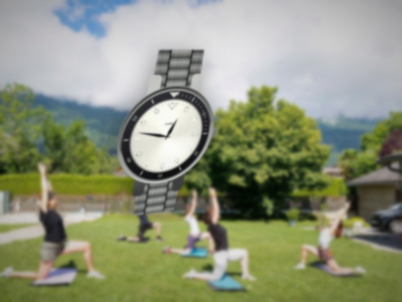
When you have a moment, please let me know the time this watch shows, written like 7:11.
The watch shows 12:47
